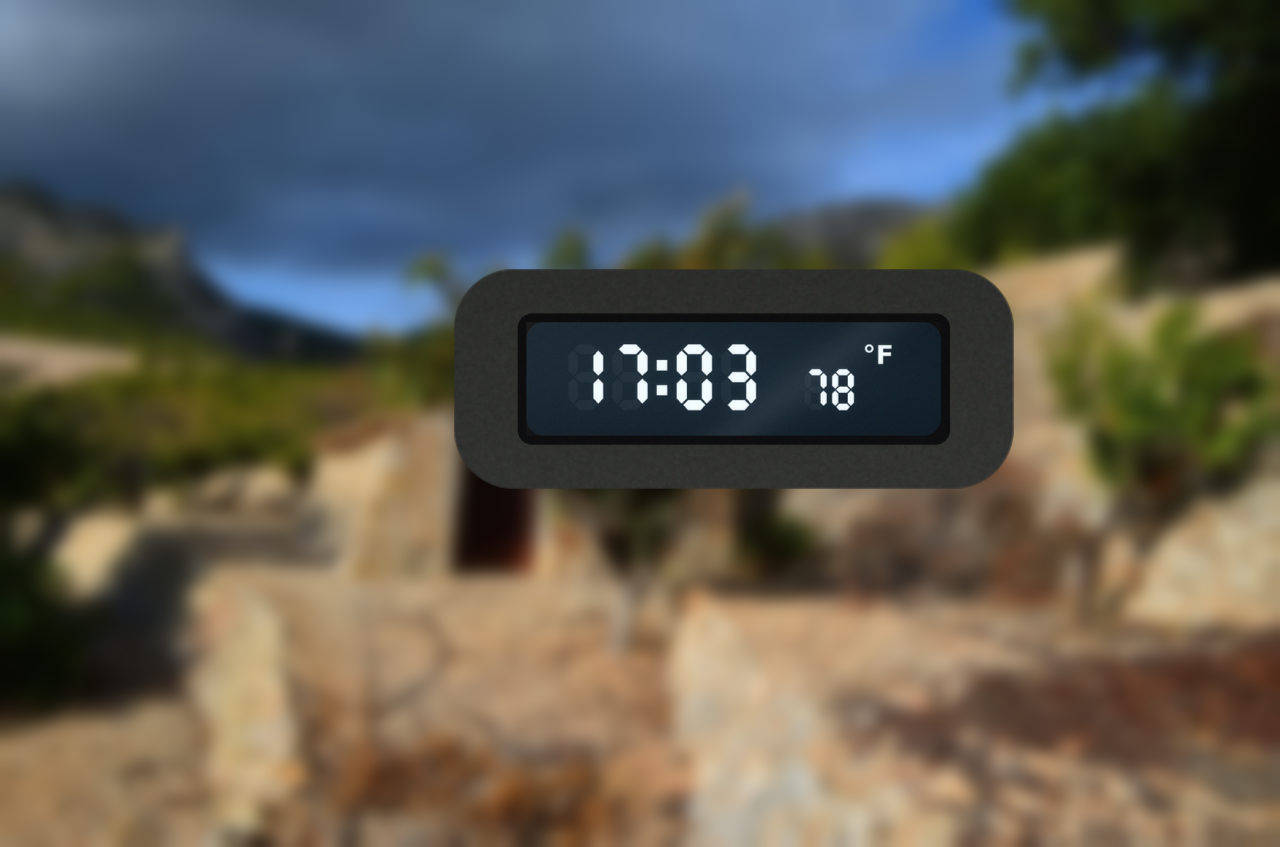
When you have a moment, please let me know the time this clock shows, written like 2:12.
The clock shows 17:03
